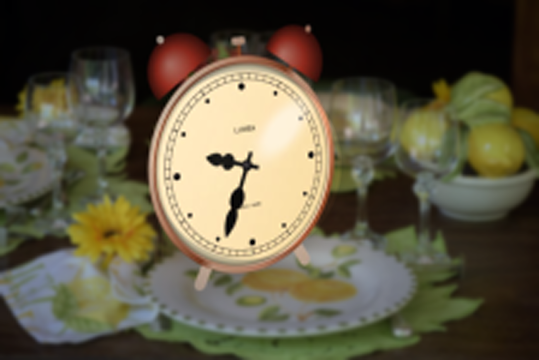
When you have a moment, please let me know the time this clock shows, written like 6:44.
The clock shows 9:34
